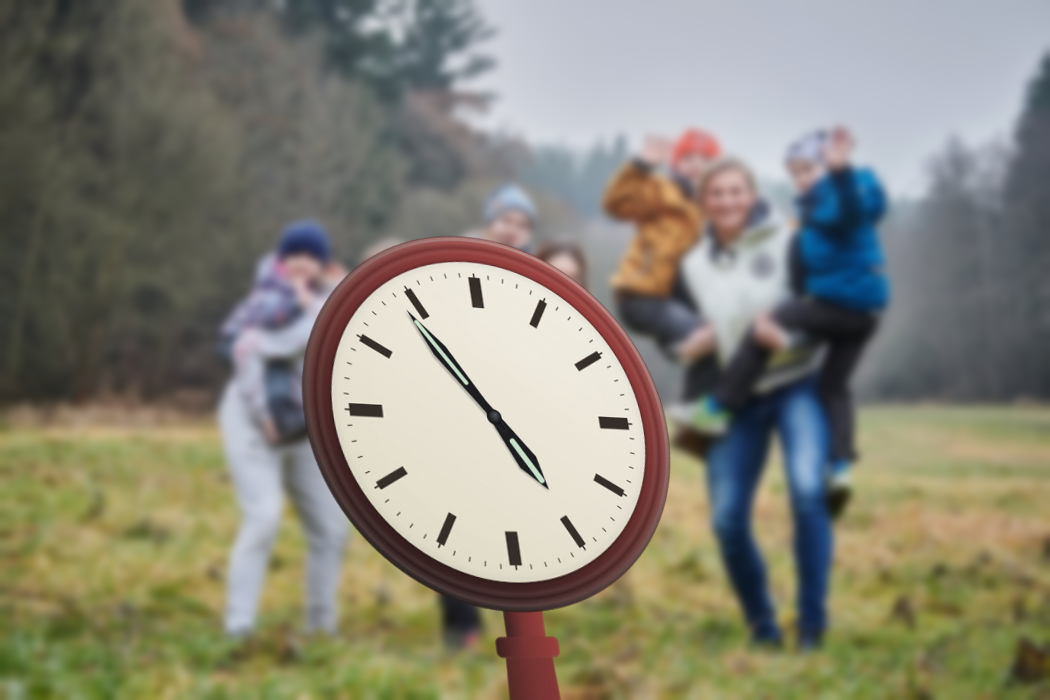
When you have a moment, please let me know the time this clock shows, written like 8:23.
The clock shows 4:54
